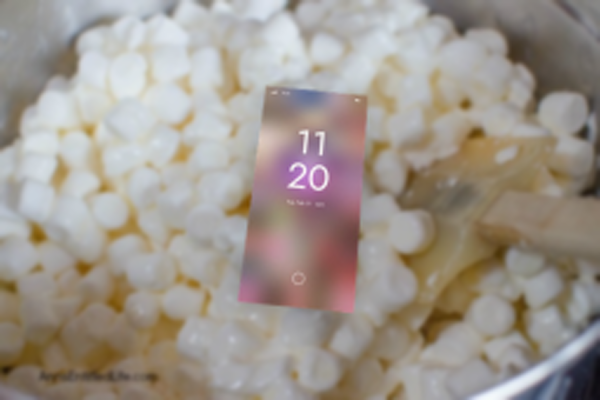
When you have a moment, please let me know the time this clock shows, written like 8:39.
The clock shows 11:20
